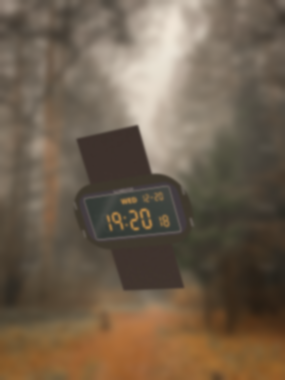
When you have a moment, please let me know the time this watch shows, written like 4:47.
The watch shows 19:20
